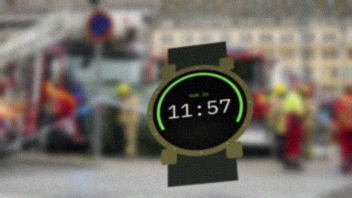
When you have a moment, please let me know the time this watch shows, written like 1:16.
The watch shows 11:57
